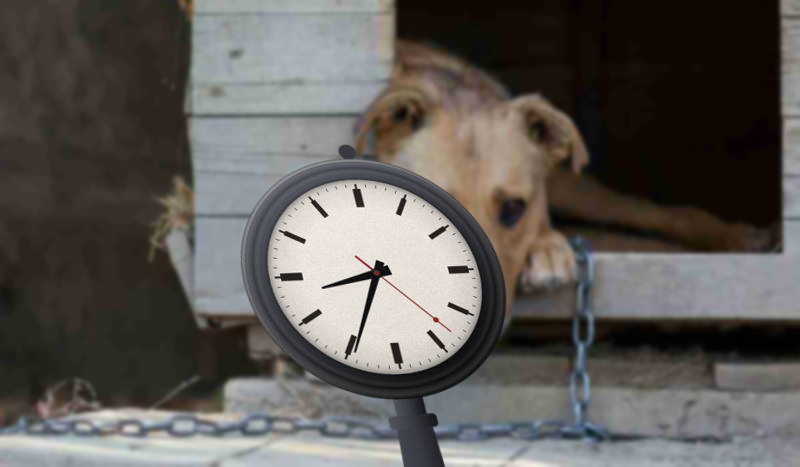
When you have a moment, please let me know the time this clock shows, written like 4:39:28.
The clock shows 8:34:23
